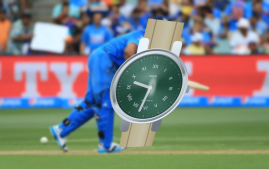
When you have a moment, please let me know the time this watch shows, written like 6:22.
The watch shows 9:32
